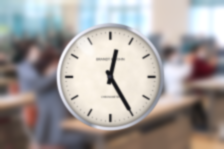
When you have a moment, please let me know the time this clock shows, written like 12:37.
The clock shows 12:25
